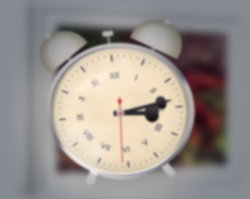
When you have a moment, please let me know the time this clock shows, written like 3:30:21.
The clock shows 3:13:31
